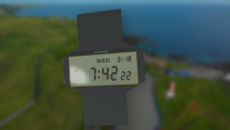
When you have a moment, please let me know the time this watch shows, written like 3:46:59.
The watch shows 7:42:22
